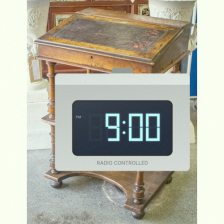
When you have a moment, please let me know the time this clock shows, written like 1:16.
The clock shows 9:00
